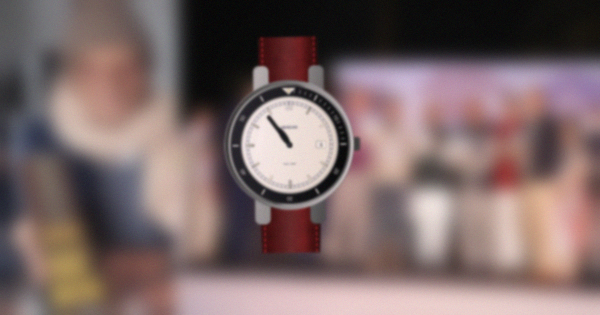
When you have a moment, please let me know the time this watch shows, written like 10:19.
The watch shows 10:54
